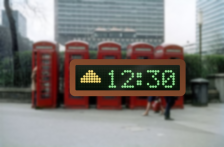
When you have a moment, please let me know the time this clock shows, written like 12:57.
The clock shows 12:30
